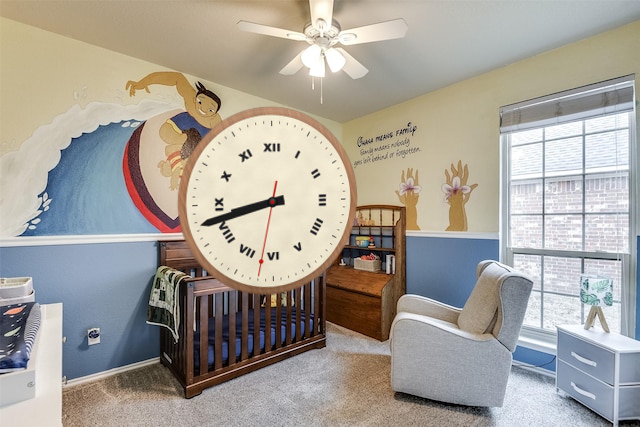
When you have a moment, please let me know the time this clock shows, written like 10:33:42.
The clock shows 8:42:32
